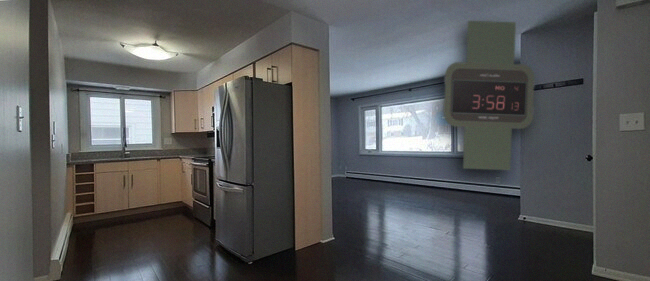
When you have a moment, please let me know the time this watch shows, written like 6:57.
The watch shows 3:58
